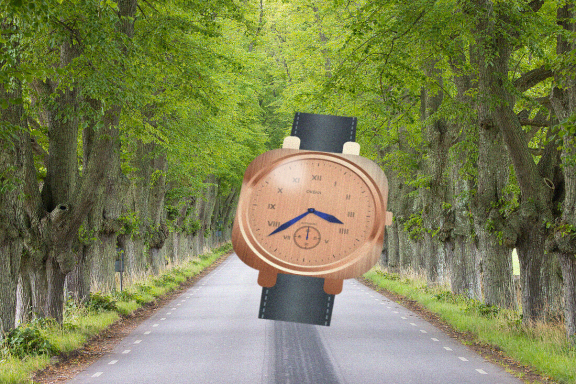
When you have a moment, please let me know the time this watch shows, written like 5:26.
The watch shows 3:38
